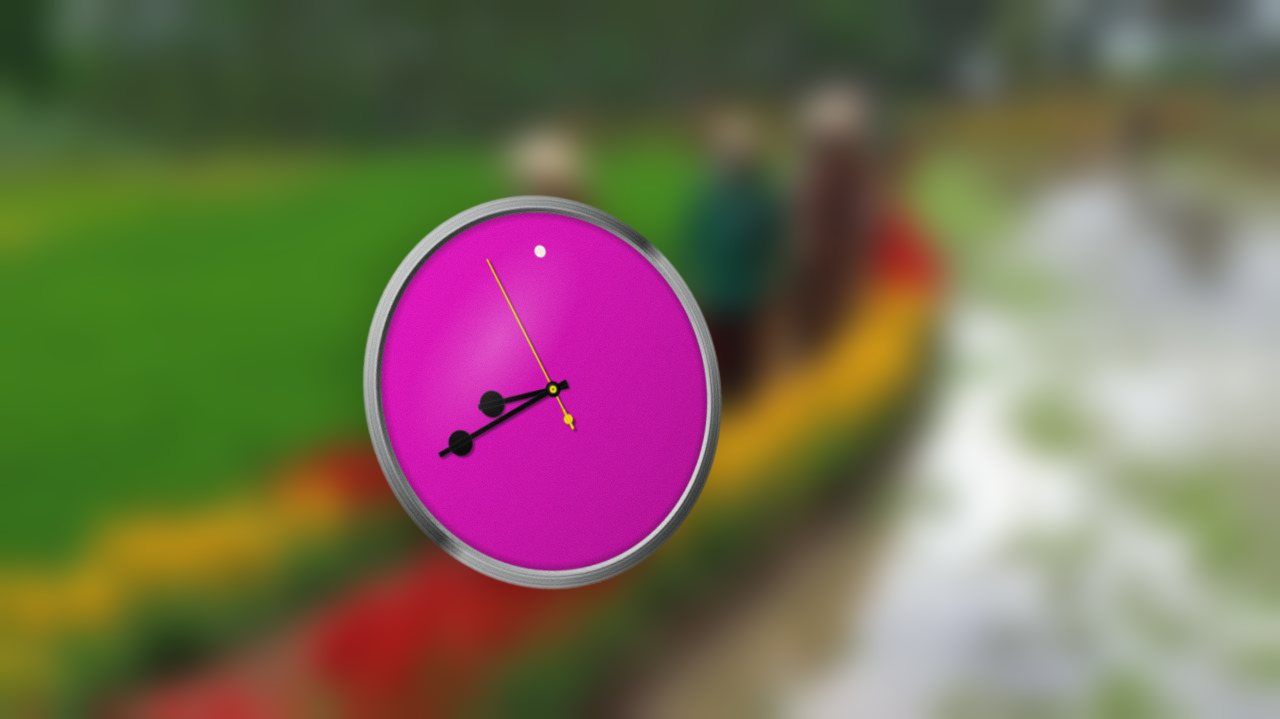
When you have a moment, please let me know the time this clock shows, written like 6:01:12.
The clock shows 8:40:56
